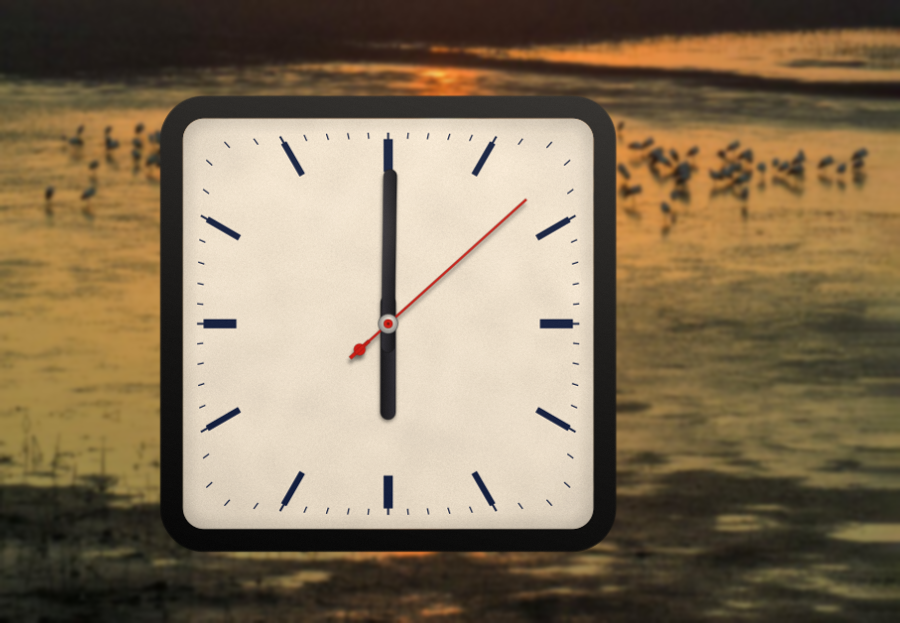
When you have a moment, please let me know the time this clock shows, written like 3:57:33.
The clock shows 6:00:08
